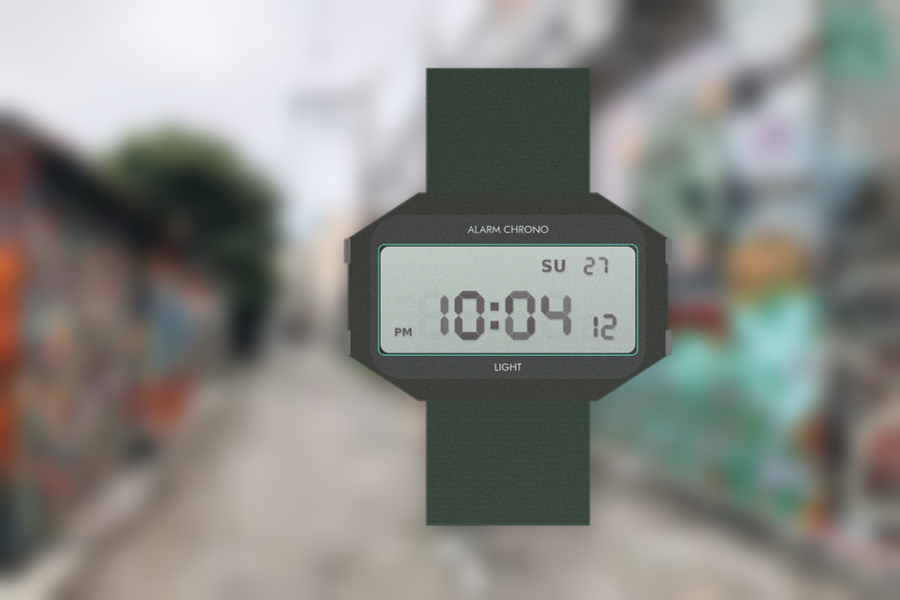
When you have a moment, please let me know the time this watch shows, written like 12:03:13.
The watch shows 10:04:12
